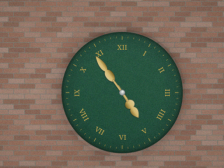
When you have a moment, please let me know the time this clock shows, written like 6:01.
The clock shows 4:54
